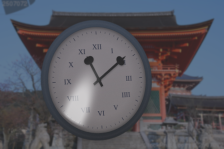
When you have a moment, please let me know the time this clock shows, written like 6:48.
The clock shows 11:09
